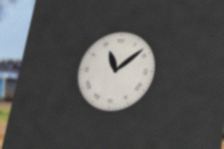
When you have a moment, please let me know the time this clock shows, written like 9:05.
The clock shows 11:08
